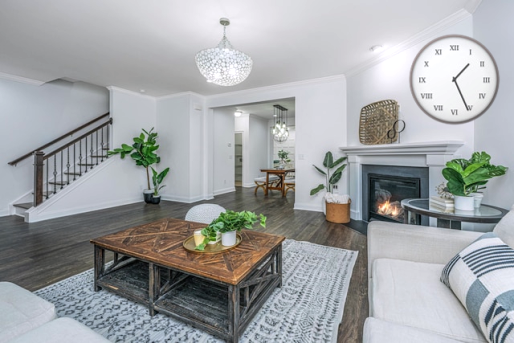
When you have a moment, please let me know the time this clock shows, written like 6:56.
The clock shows 1:26
